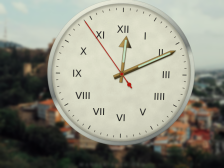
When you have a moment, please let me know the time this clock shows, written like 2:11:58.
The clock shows 12:10:54
